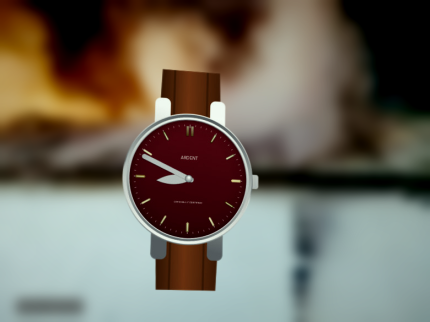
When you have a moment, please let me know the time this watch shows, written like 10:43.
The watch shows 8:49
